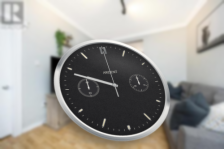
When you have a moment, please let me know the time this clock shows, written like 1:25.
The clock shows 9:49
